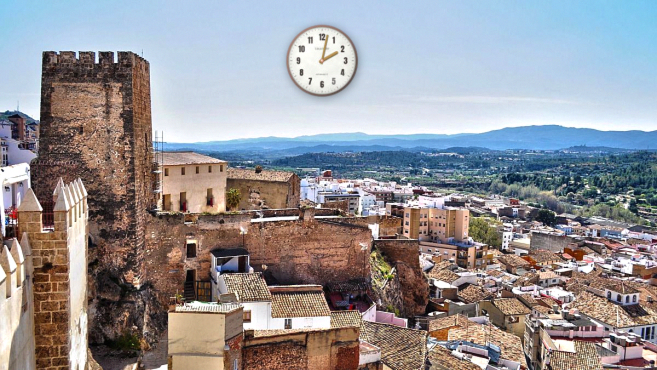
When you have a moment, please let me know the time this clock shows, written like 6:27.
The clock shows 2:02
